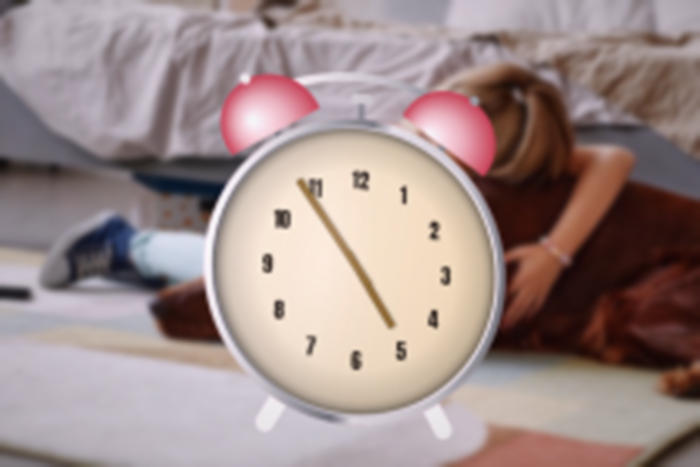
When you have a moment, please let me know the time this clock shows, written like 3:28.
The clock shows 4:54
